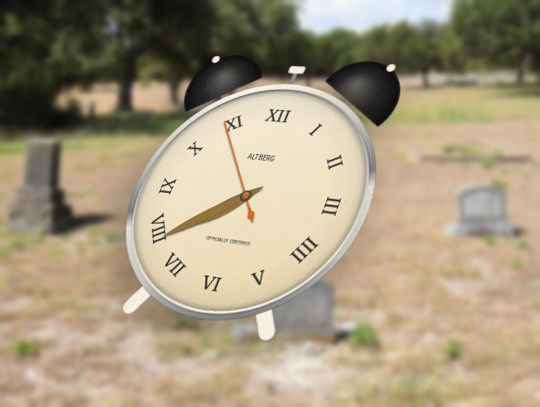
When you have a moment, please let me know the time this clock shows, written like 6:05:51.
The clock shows 7:38:54
